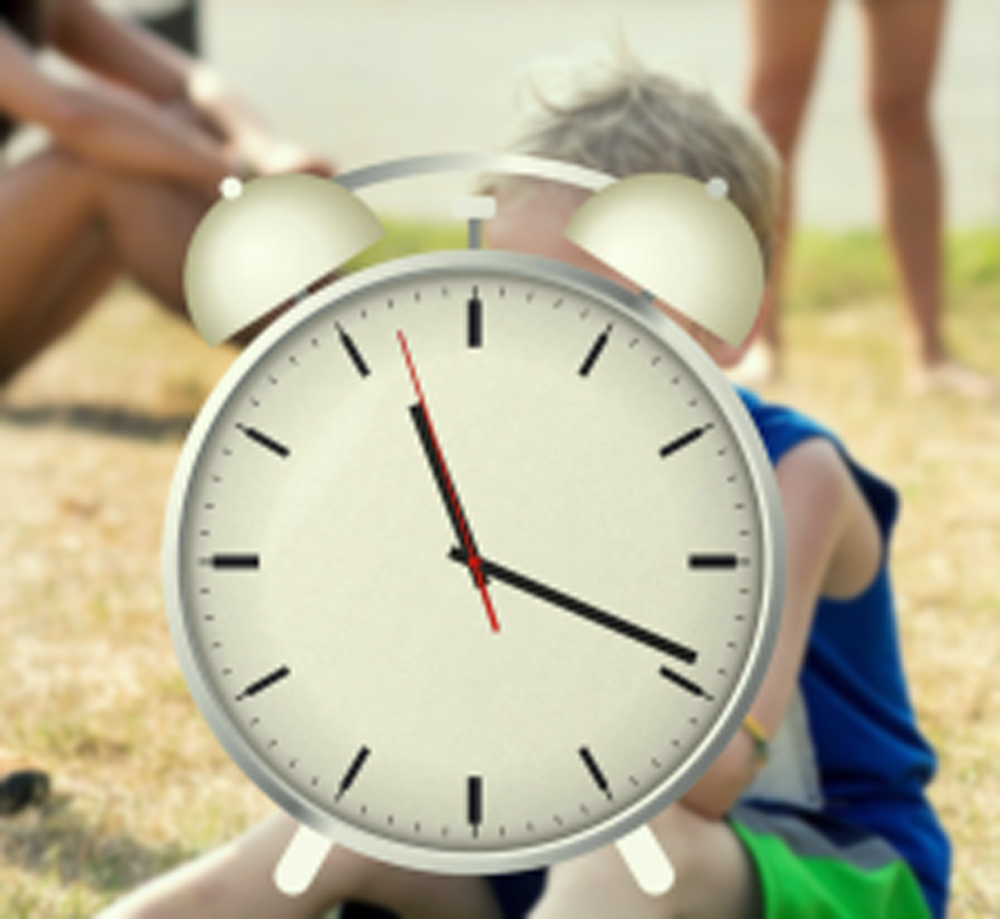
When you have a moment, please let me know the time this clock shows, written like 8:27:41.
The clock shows 11:18:57
